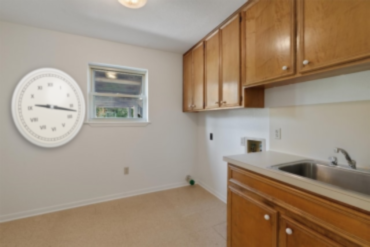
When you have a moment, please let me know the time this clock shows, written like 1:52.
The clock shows 9:17
